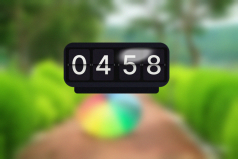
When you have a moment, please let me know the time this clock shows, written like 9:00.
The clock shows 4:58
